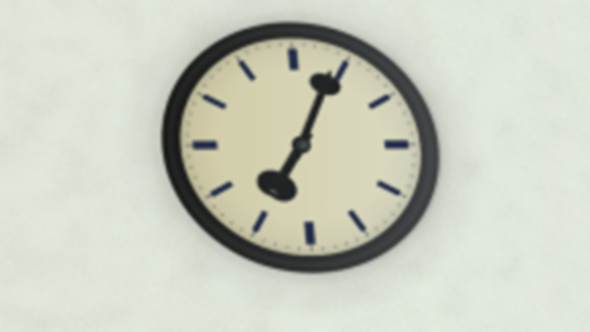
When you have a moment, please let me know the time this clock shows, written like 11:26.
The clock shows 7:04
